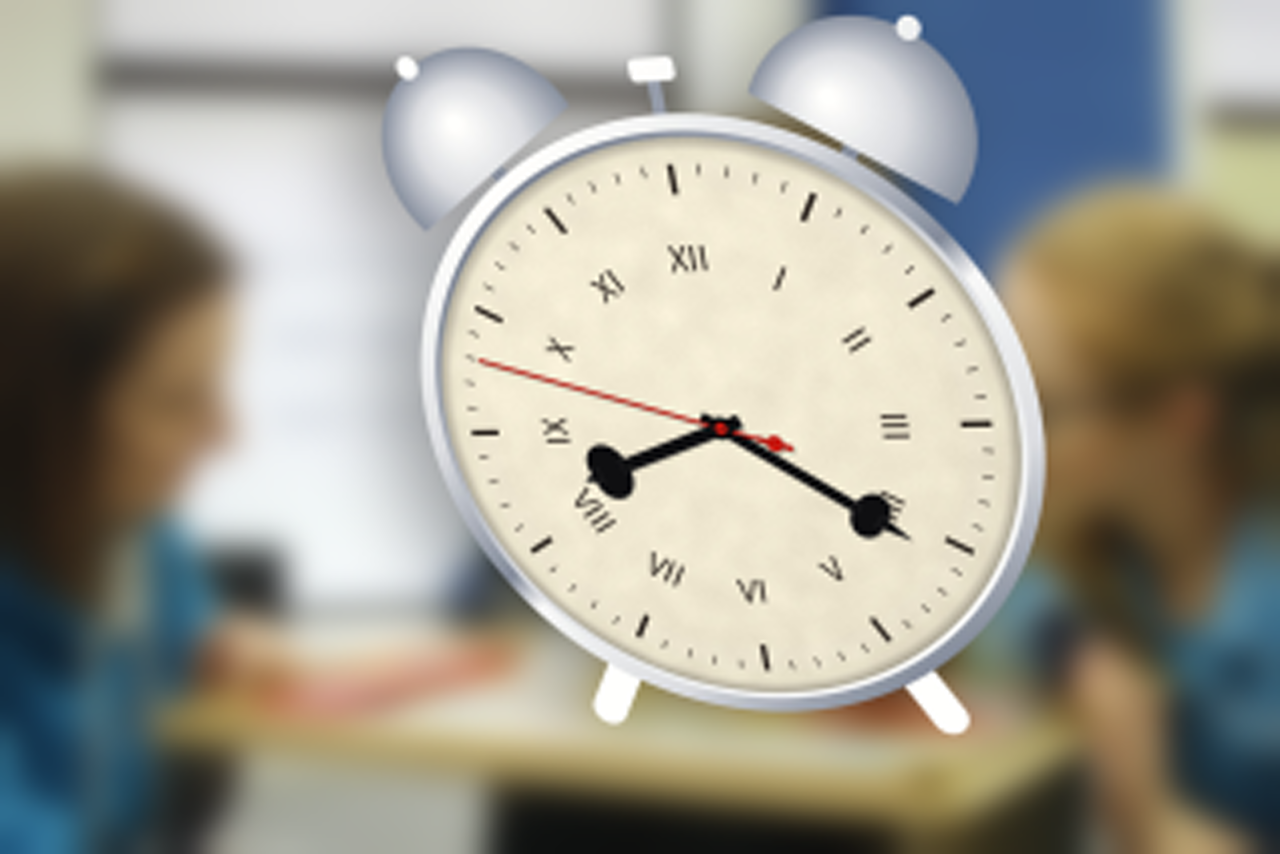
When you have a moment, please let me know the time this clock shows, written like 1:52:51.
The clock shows 8:20:48
